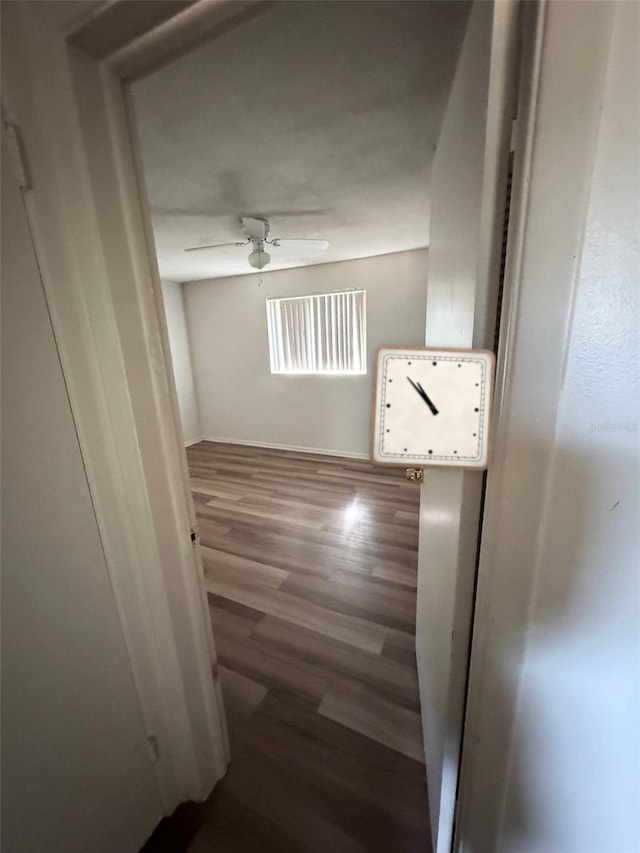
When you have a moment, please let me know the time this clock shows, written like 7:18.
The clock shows 10:53
